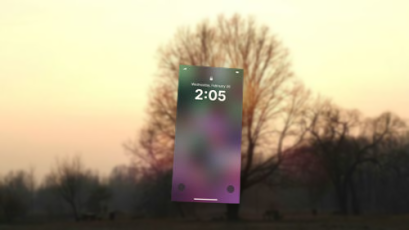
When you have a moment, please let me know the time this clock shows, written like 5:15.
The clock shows 2:05
